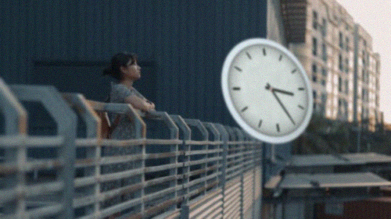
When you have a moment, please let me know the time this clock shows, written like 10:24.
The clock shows 3:25
